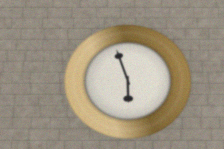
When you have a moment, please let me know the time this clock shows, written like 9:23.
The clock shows 5:57
